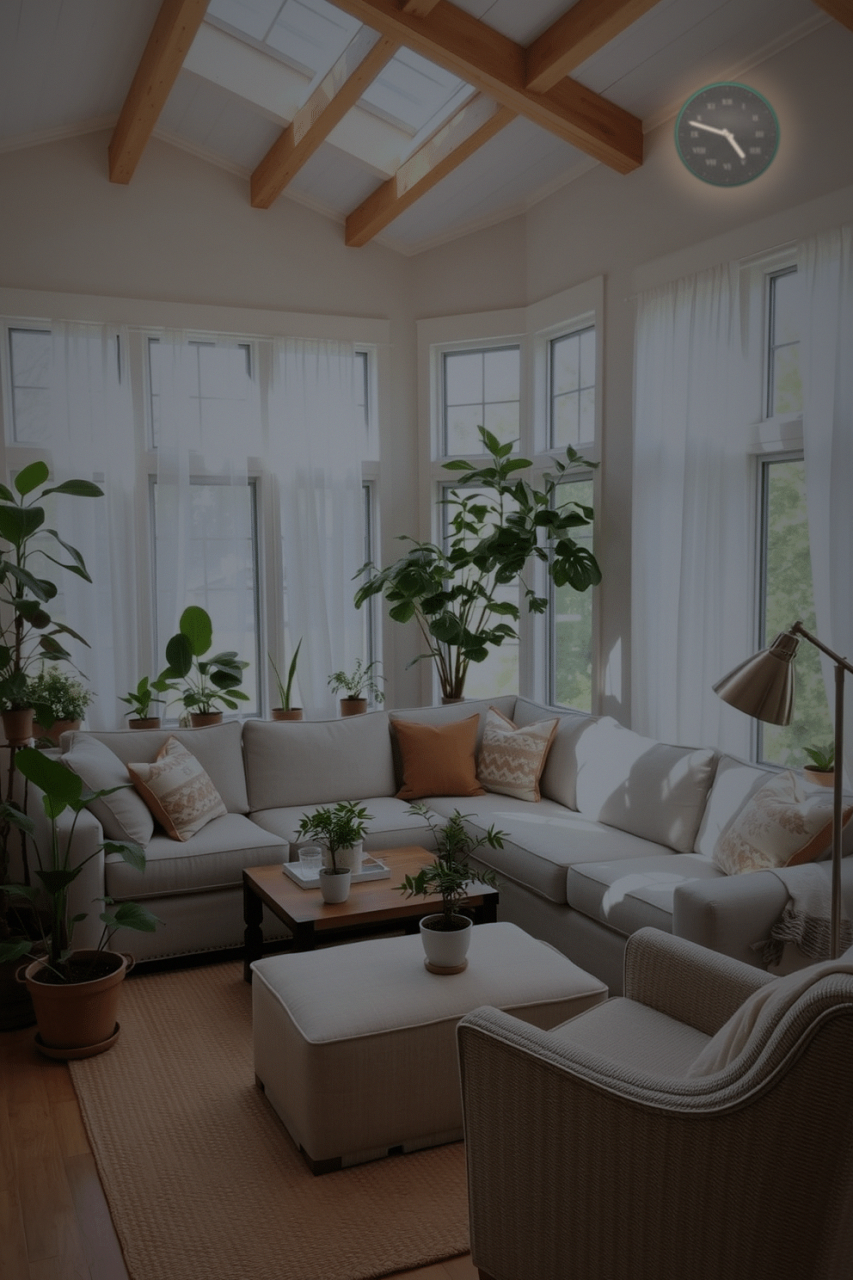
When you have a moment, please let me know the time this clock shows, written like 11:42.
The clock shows 4:48
